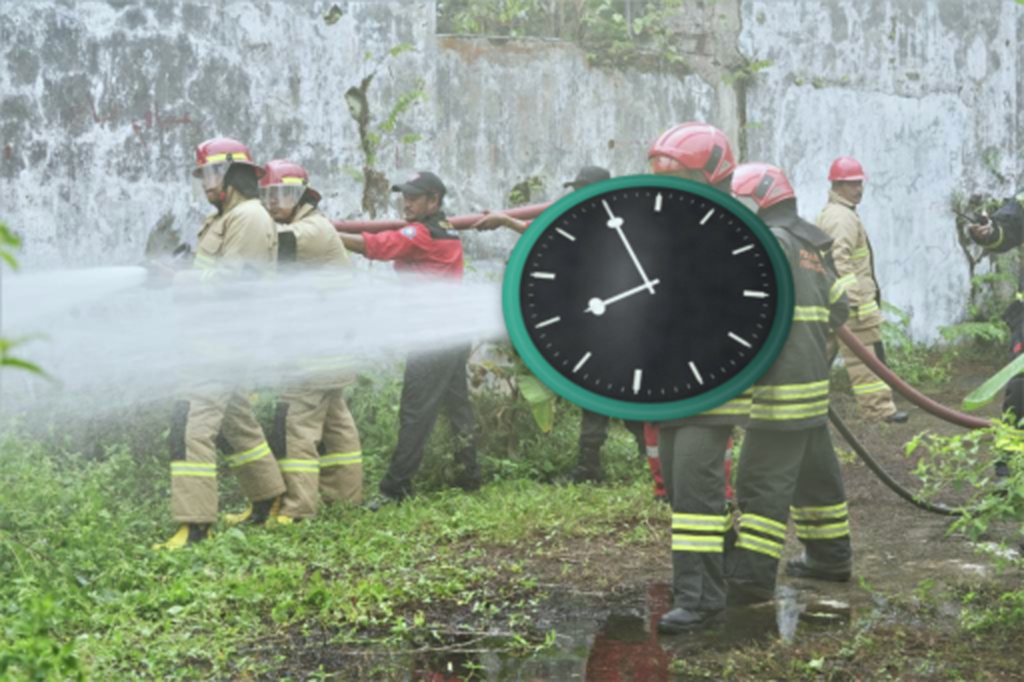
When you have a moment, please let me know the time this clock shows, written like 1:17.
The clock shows 7:55
